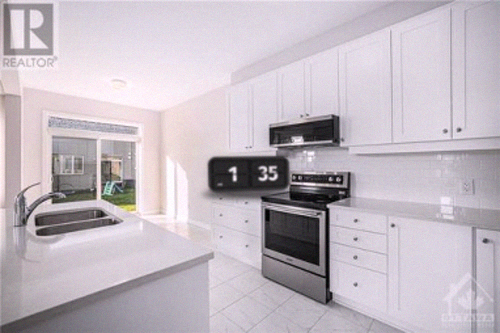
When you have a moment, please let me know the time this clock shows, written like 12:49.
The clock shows 1:35
